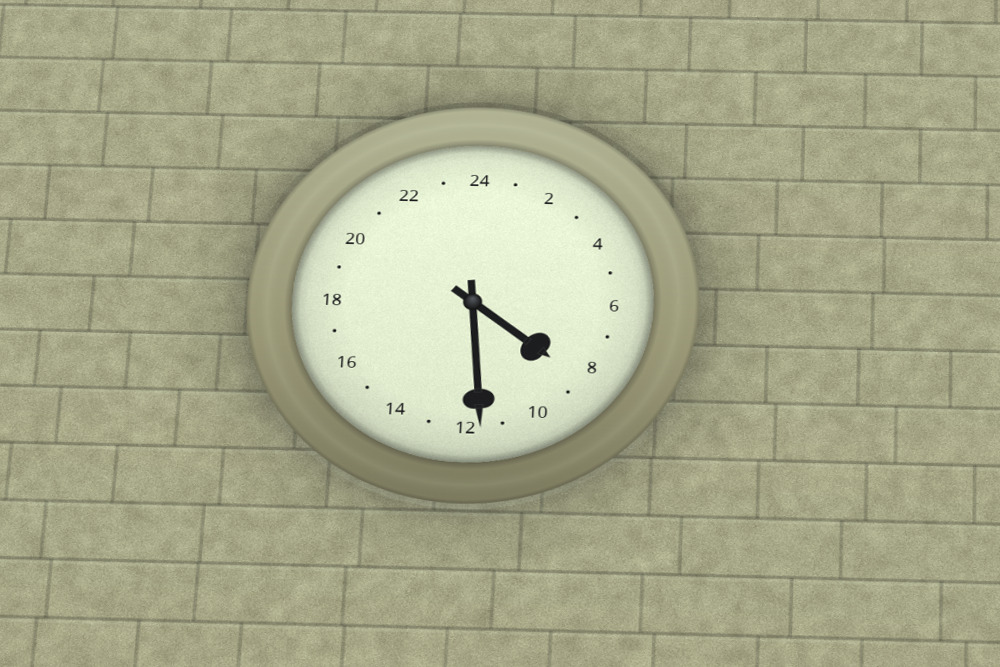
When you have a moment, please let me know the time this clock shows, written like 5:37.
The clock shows 8:29
